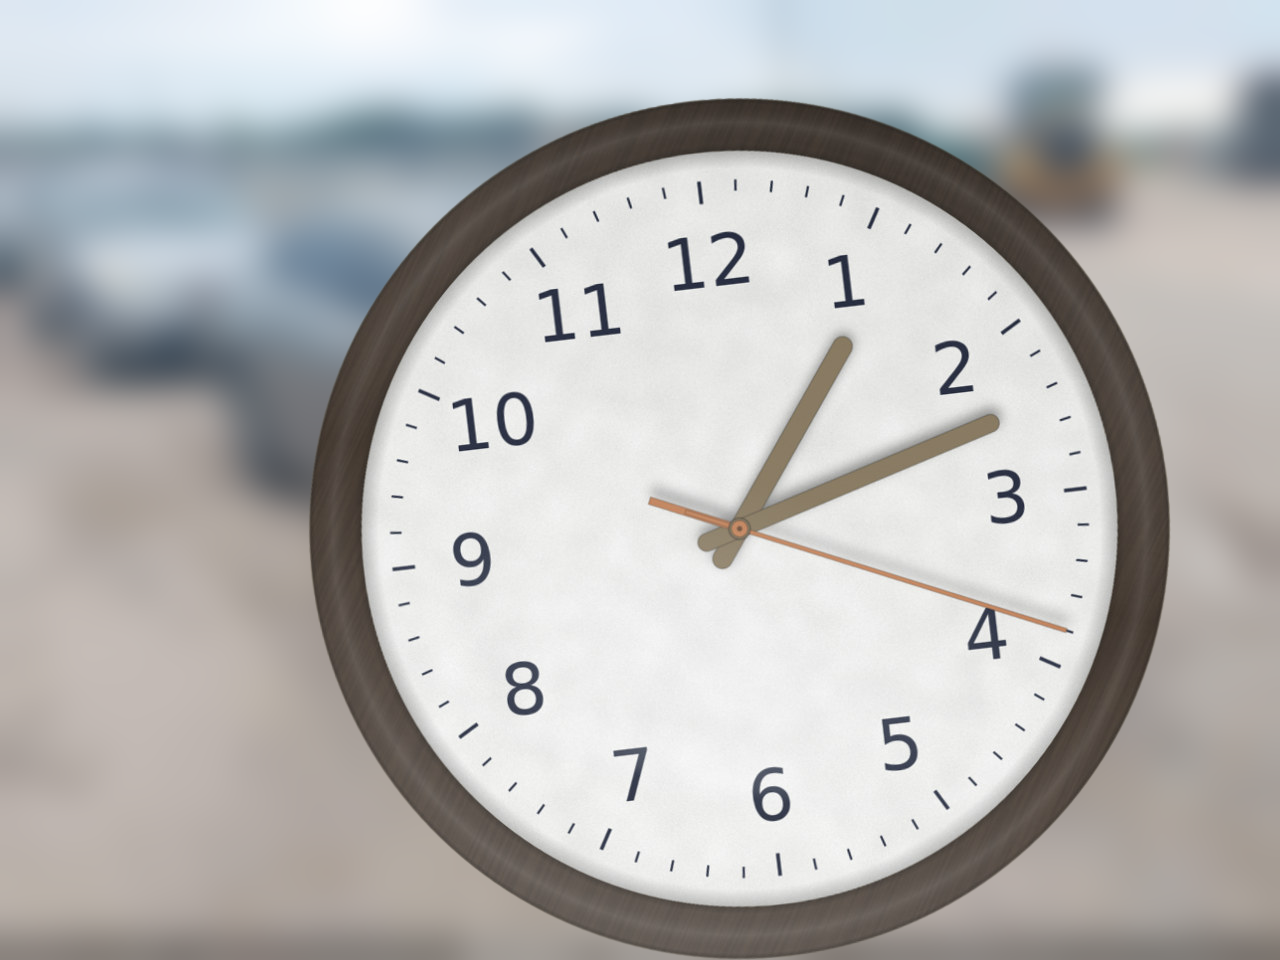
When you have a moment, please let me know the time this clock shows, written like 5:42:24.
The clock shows 1:12:19
